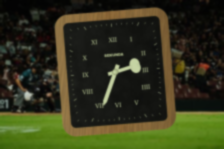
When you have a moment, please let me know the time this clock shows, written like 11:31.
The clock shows 2:34
